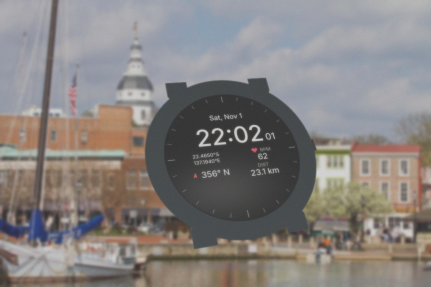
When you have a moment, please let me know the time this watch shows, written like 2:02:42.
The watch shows 22:02:01
